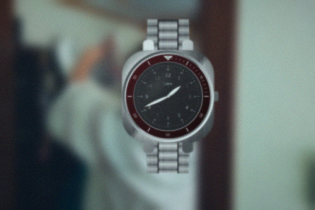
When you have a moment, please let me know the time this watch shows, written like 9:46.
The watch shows 1:41
